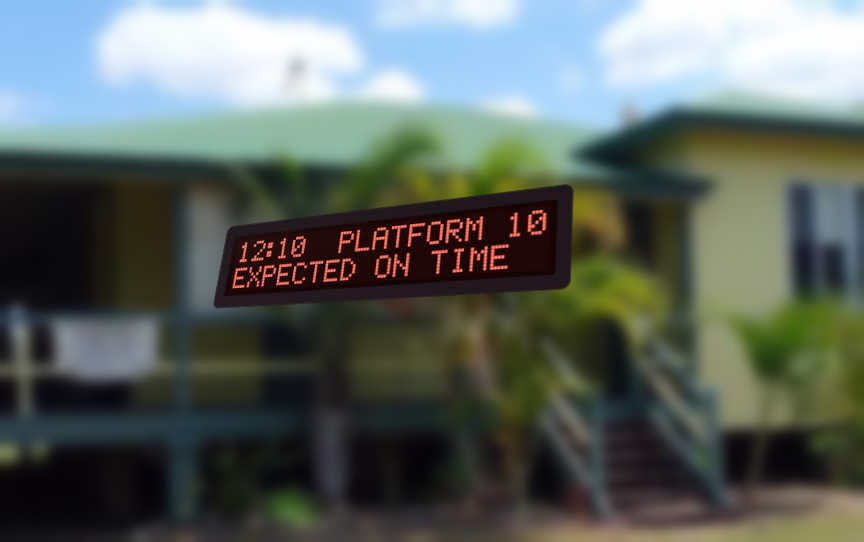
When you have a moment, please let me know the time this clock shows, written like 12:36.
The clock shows 12:10
